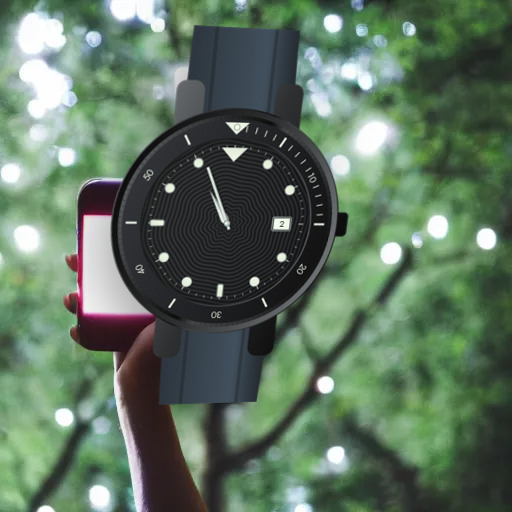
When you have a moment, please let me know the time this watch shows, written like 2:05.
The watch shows 10:56
